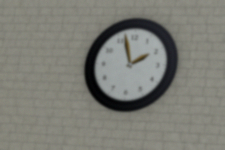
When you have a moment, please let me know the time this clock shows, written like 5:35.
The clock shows 1:57
